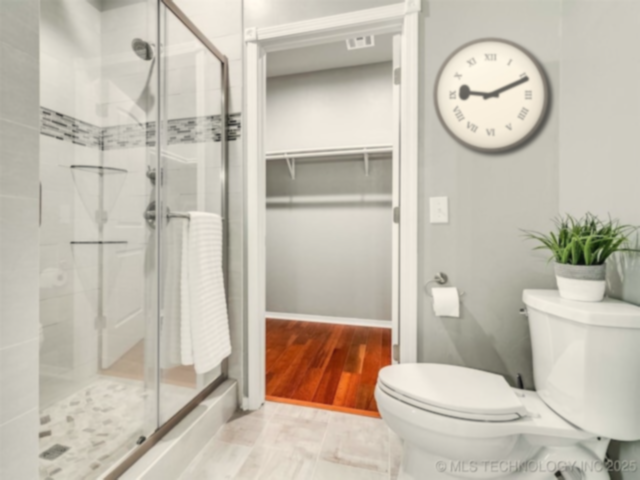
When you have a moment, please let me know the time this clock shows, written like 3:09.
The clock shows 9:11
